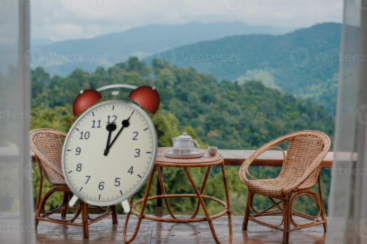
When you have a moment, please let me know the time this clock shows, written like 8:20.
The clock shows 12:05
